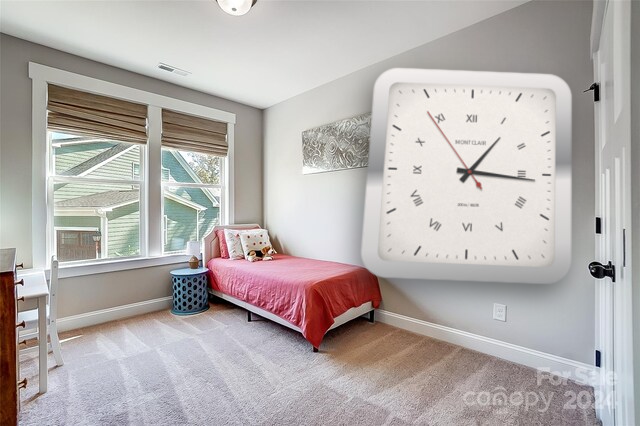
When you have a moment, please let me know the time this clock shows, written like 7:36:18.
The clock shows 1:15:54
